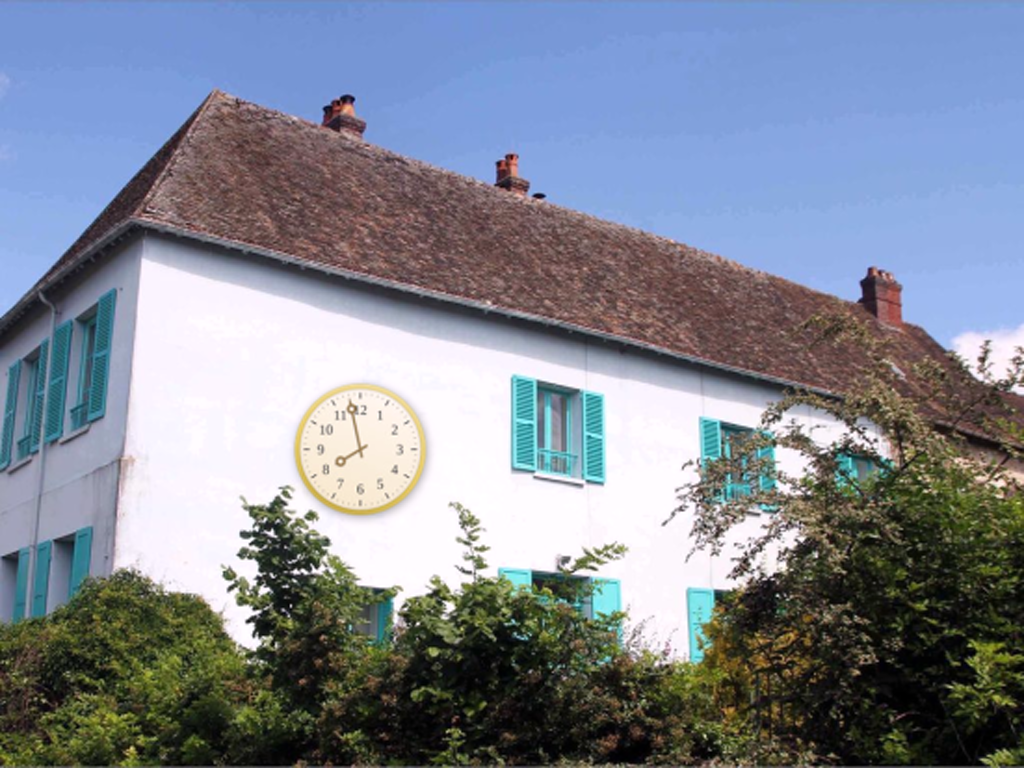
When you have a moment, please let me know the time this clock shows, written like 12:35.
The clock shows 7:58
